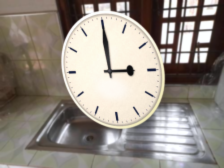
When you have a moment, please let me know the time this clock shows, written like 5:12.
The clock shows 3:00
